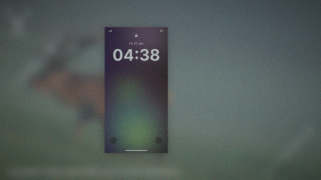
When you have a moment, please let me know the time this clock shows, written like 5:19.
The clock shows 4:38
